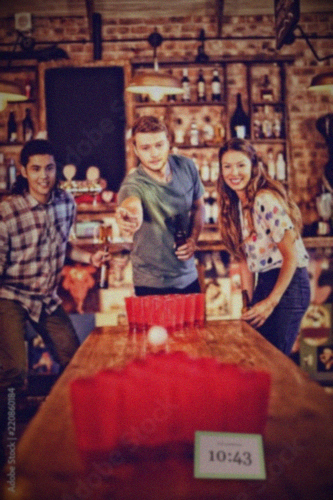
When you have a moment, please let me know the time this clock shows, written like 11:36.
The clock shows 10:43
